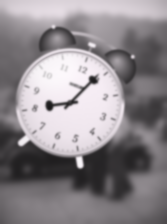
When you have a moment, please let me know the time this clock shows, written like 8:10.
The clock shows 8:04
